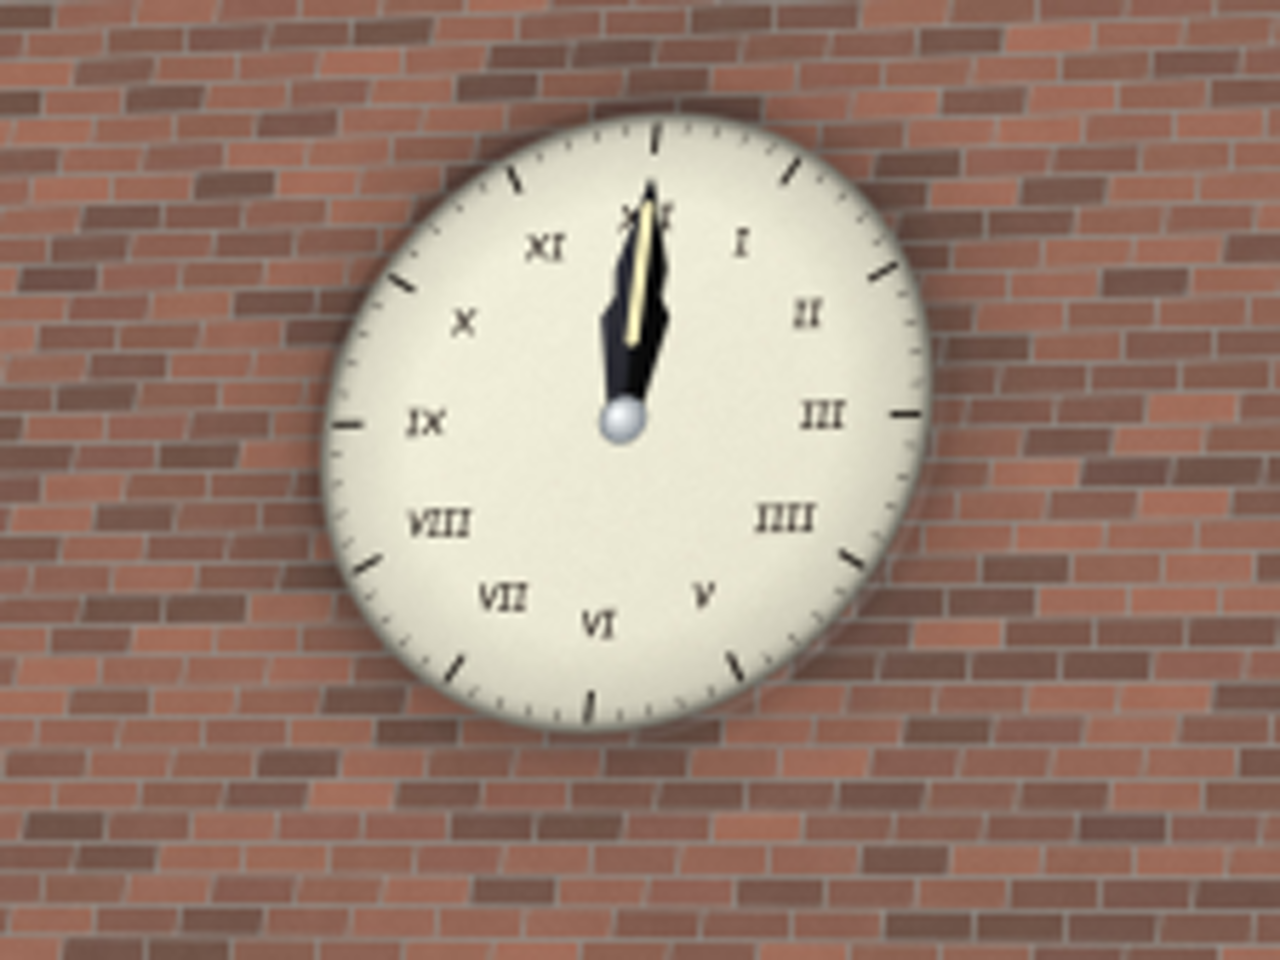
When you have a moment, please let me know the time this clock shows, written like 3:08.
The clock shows 12:00
